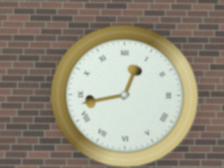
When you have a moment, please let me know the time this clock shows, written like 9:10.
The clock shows 12:43
